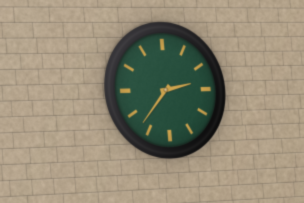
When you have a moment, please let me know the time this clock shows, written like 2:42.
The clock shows 2:37
